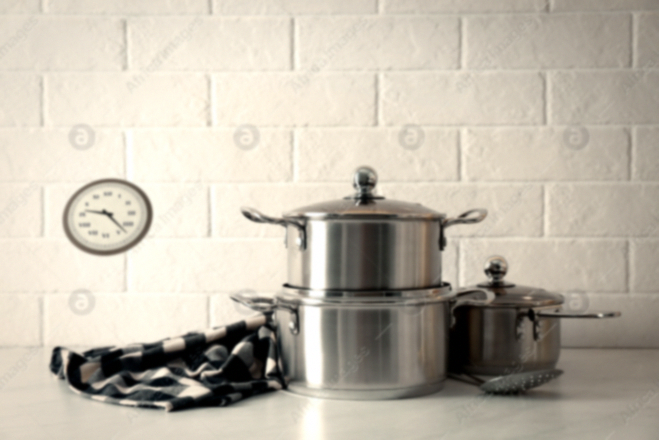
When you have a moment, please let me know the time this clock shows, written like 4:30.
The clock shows 9:23
